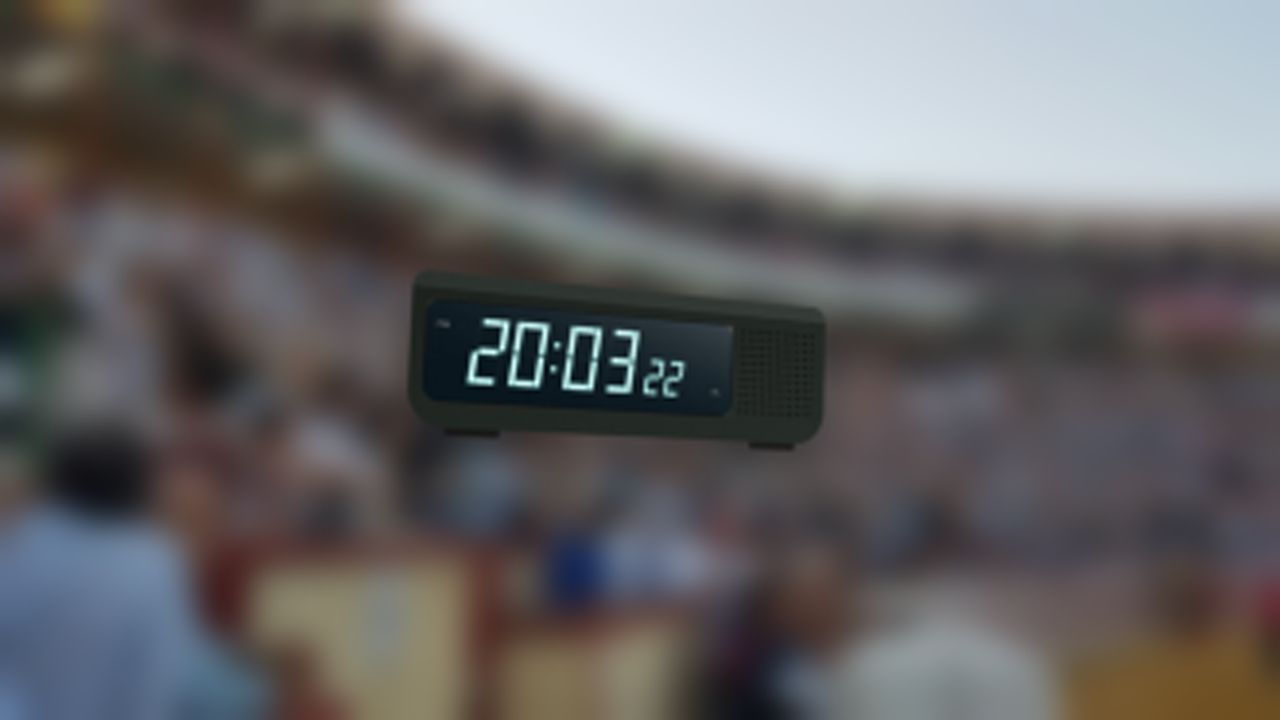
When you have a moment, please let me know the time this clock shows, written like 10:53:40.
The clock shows 20:03:22
